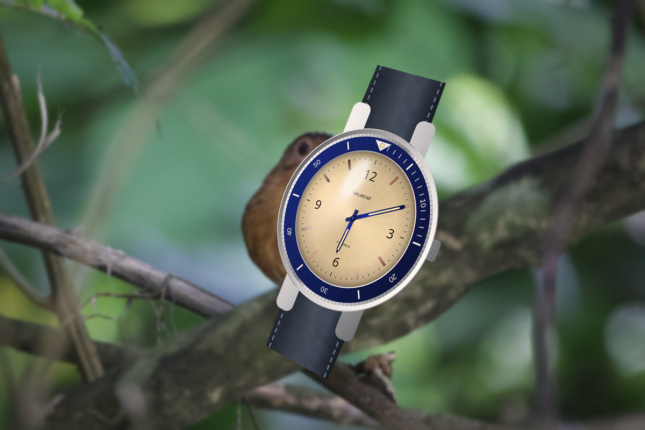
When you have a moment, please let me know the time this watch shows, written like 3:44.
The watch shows 6:10
